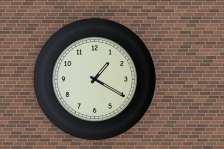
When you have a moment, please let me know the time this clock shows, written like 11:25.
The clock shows 1:20
